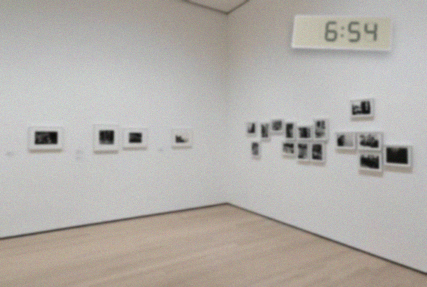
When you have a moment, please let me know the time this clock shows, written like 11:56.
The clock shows 6:54
